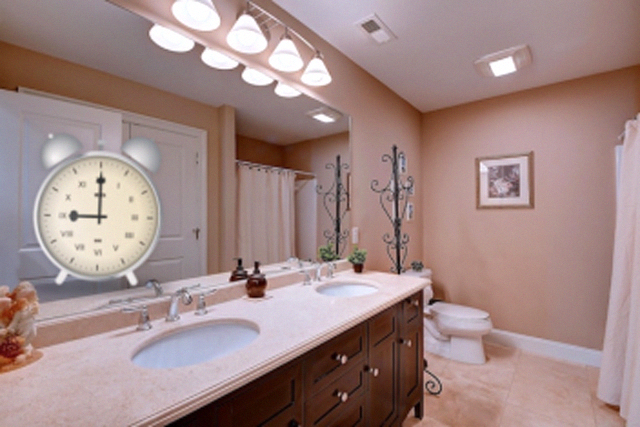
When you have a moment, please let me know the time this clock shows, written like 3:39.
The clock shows 9:00
